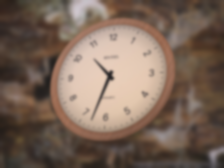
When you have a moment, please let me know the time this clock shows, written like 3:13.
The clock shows 10:33
